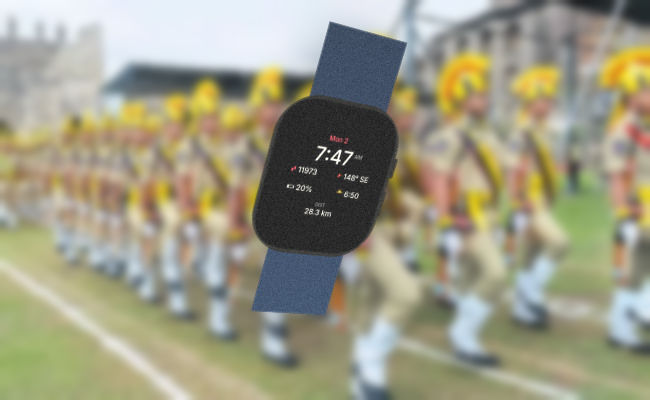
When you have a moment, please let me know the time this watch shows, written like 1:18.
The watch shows 7:47
